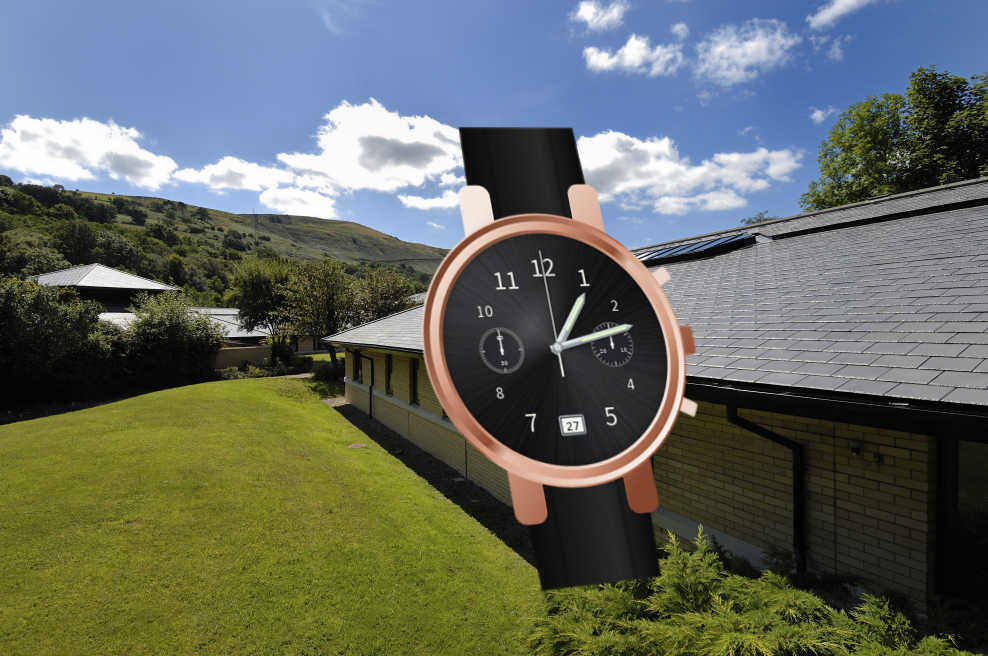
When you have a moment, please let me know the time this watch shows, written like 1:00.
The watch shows 1:13
